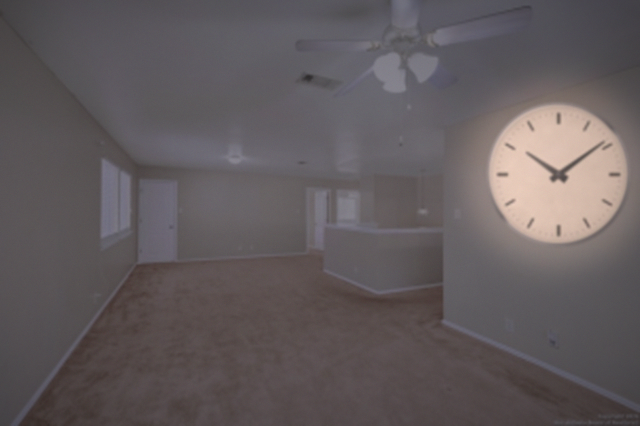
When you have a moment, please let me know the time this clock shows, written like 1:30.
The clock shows 10:09
